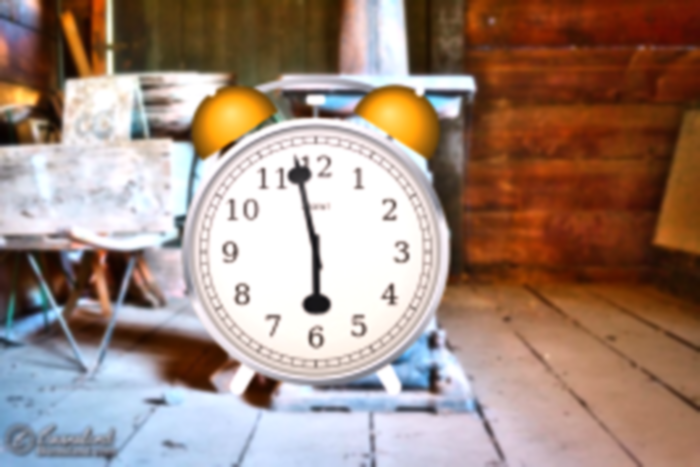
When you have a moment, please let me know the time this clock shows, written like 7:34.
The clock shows 5:58
